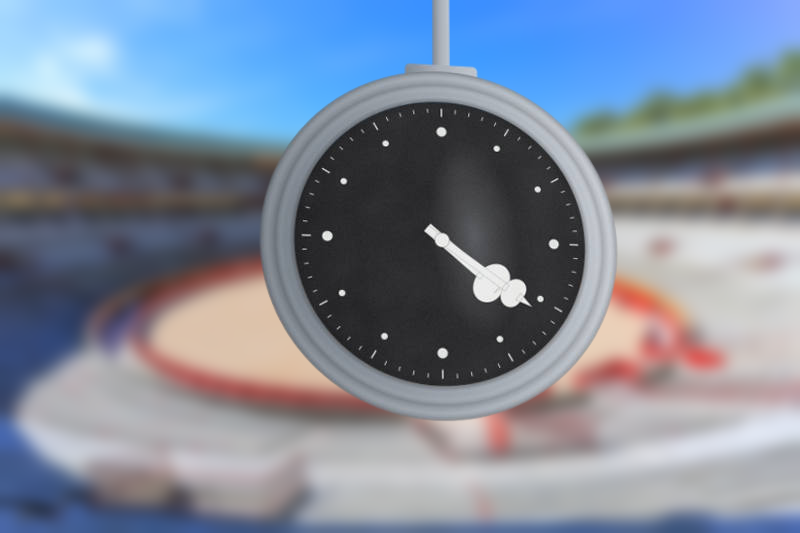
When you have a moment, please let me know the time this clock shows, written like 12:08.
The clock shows 4:21
